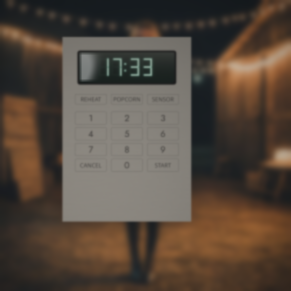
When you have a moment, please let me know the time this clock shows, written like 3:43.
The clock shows 17:33
